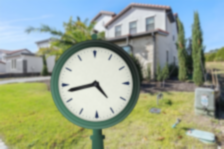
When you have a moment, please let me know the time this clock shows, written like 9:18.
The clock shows 4:43
